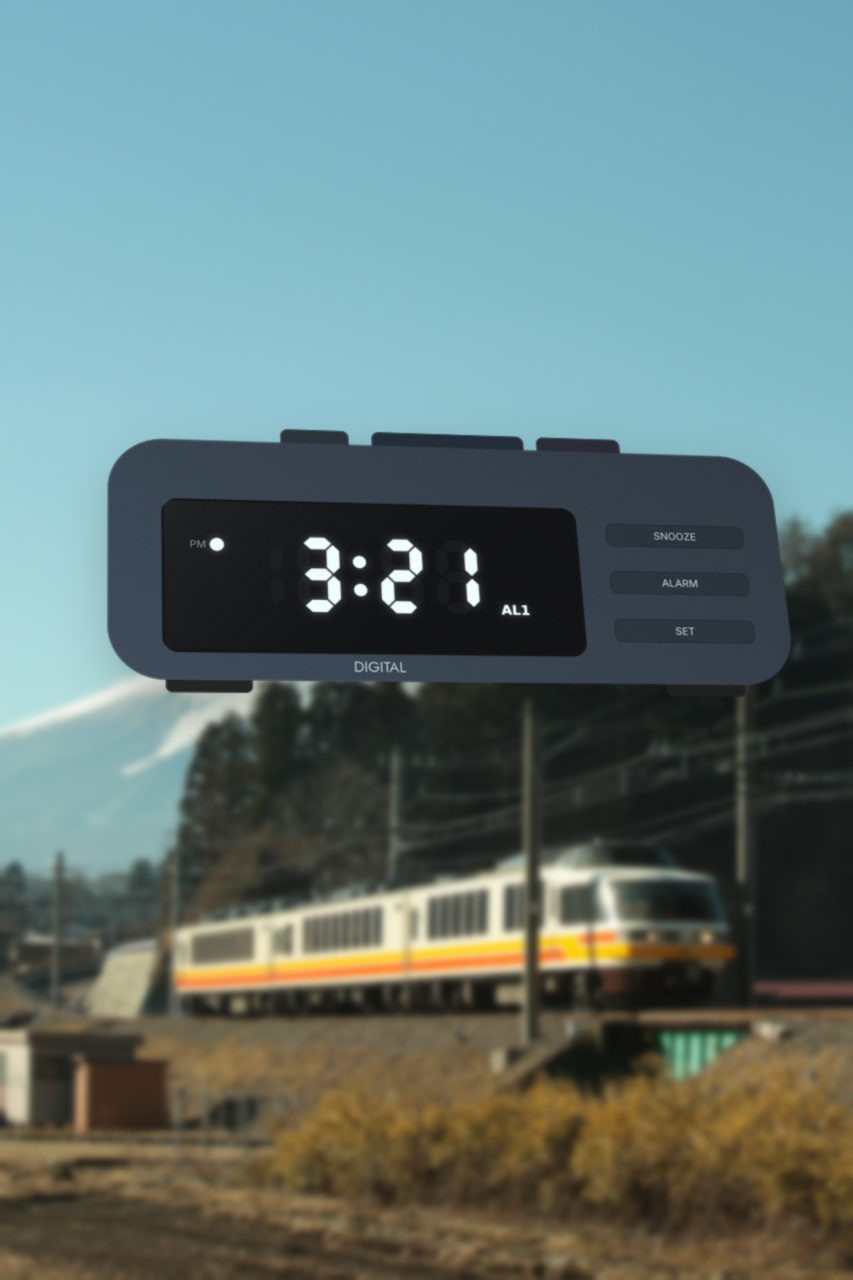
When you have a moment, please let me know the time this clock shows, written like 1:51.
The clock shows 3:21
